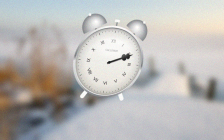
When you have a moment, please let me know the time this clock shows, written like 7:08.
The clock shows 2:11
